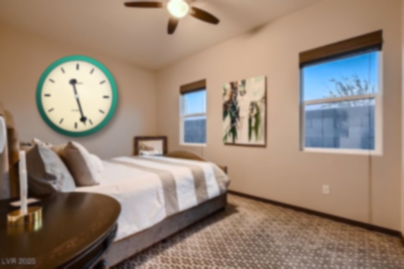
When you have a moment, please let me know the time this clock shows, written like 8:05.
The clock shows 11:27
